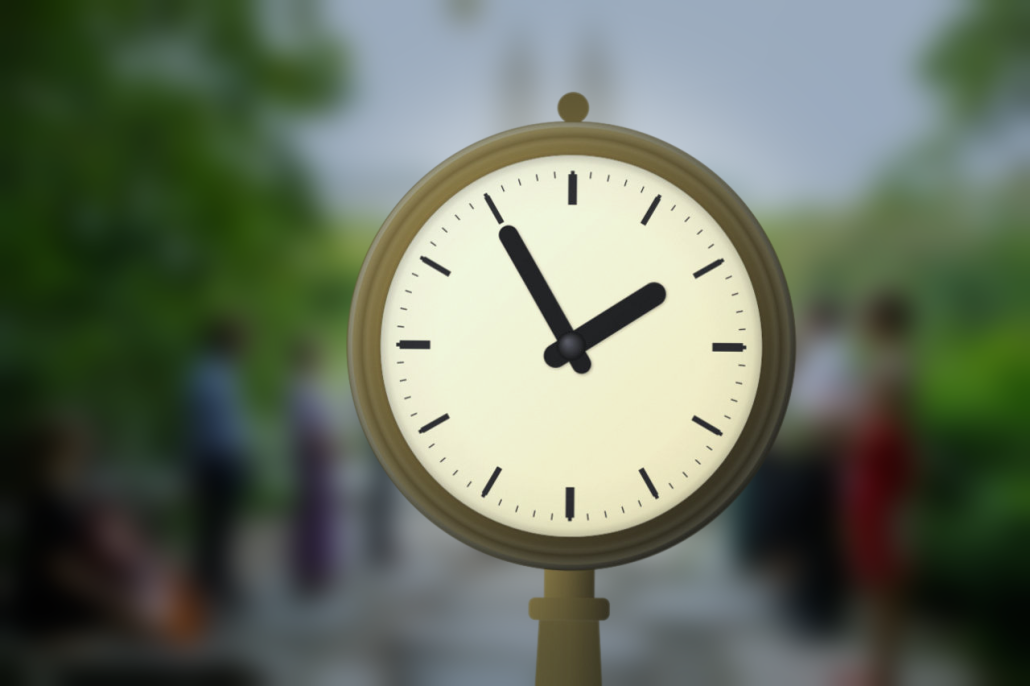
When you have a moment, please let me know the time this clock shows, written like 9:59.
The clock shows 1:55
